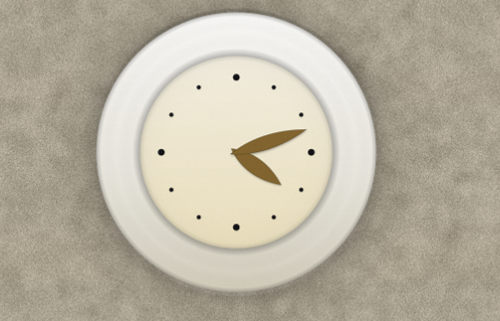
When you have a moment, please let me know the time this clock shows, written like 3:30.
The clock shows 4:12
